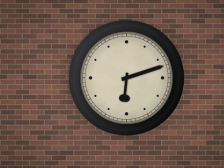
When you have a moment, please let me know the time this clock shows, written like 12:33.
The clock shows 6:12
